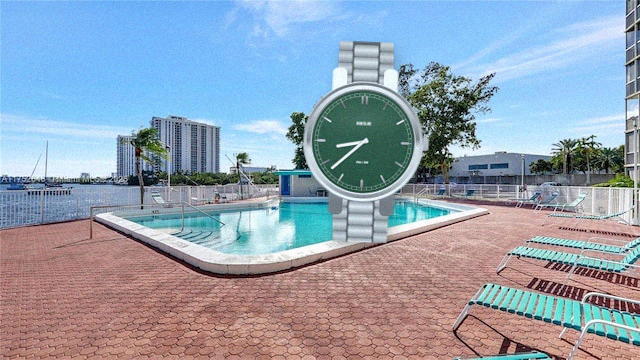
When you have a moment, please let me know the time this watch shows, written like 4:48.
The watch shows 8:38
